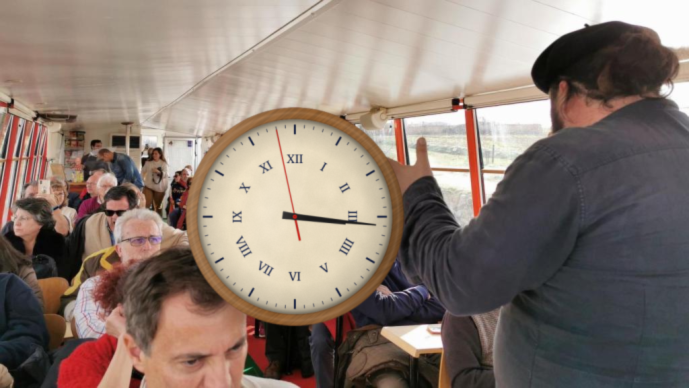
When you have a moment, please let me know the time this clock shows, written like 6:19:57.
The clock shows 3:15:58
